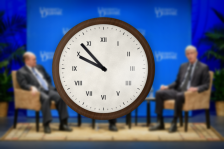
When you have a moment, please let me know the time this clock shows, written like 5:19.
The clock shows 9:53
